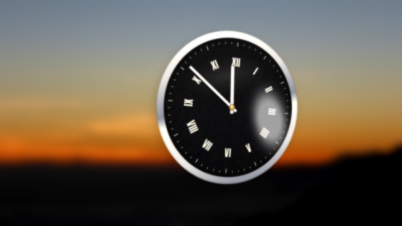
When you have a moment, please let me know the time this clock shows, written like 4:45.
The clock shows 11:51
